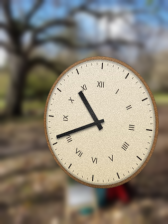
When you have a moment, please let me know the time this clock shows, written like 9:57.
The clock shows 10:41
